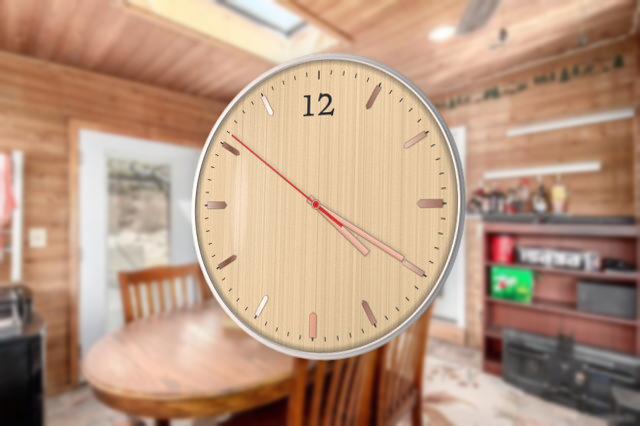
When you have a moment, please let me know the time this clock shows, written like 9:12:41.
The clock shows 4:19:51
